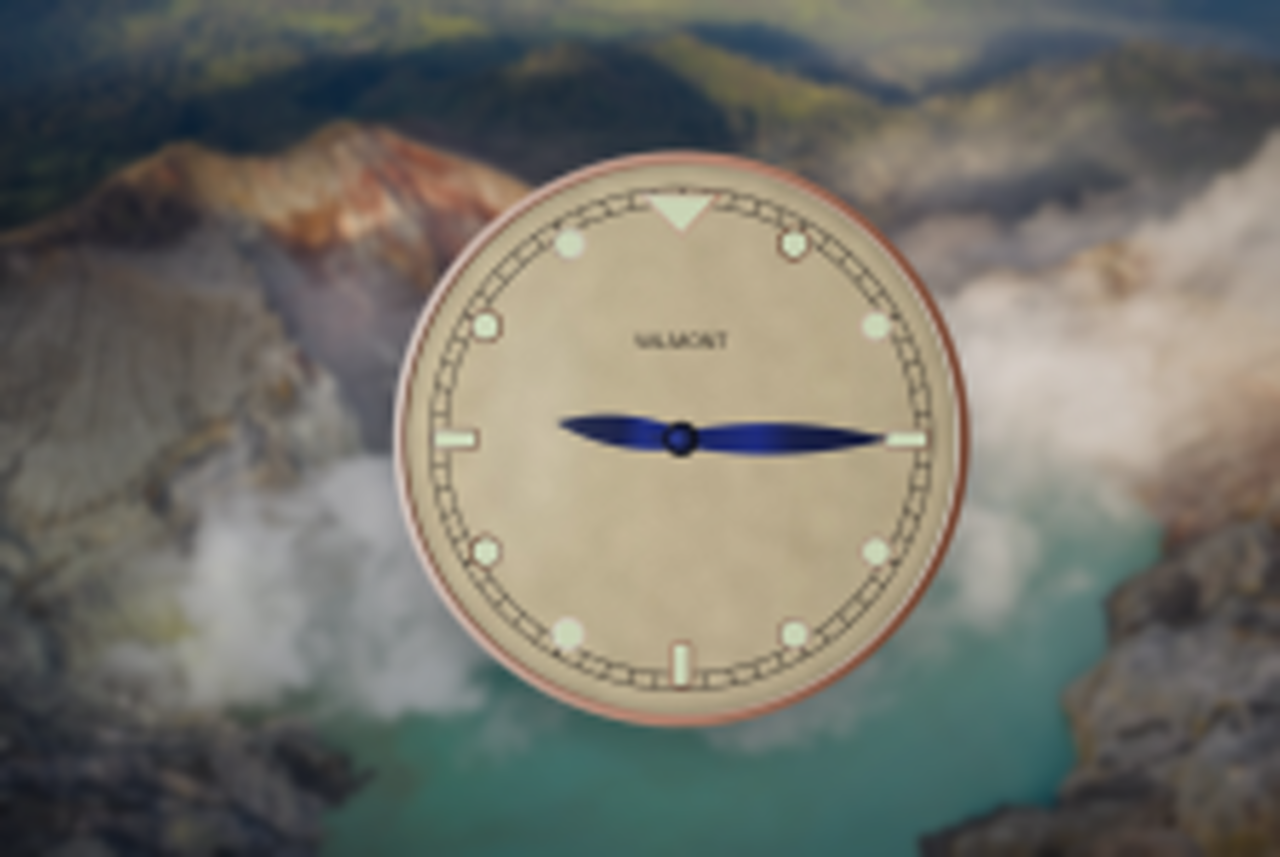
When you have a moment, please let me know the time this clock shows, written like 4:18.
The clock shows 9:15
